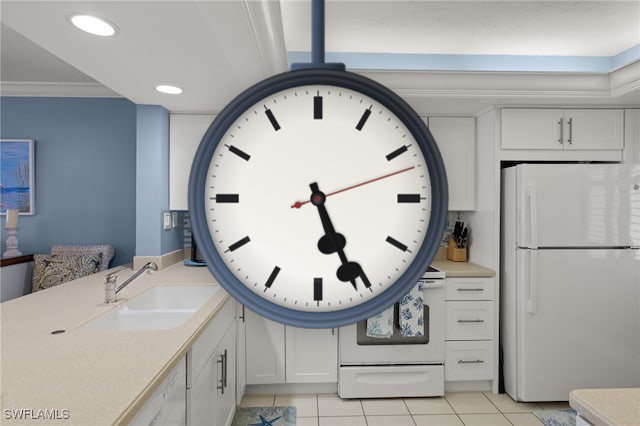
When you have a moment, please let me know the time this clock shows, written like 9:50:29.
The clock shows 5:26:12
